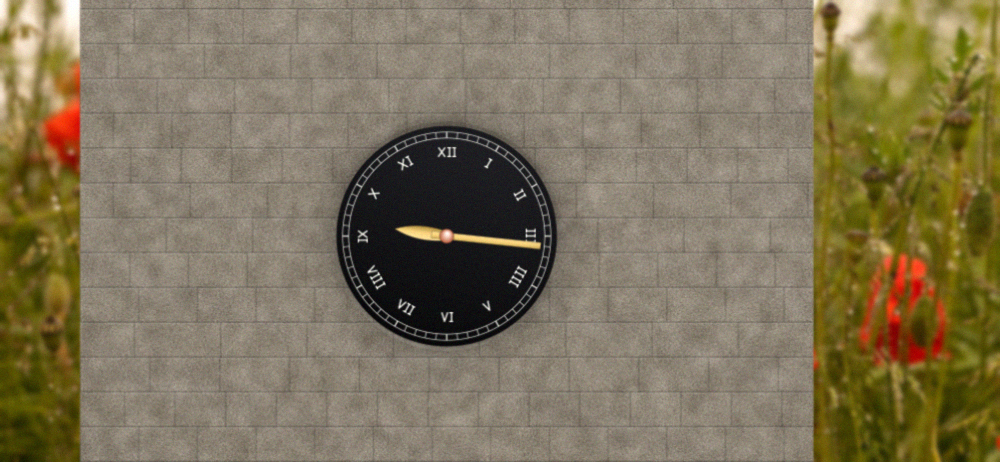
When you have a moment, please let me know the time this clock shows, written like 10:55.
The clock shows 9:16
